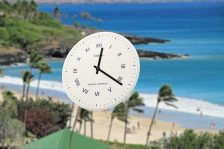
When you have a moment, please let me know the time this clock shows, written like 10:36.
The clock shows 12:21
